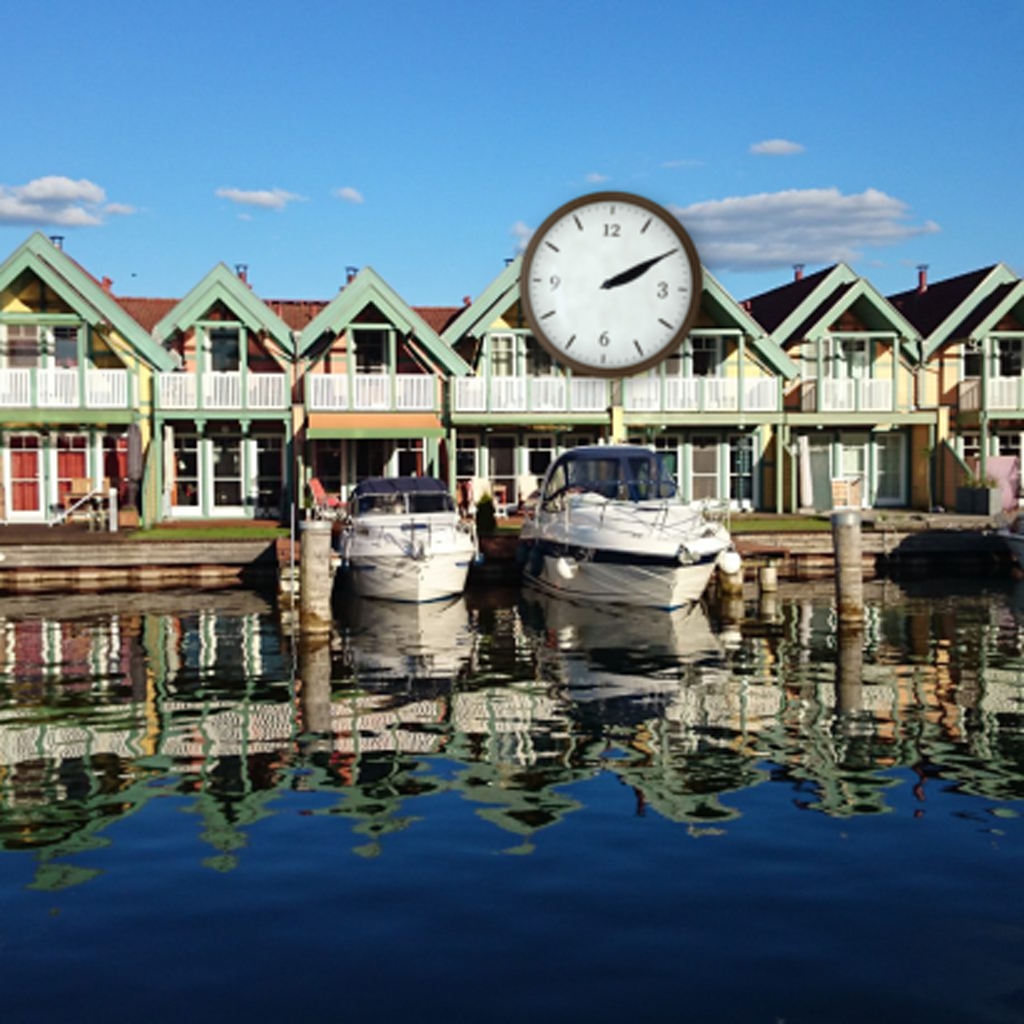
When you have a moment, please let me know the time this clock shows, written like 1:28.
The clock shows 2:10
